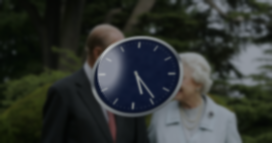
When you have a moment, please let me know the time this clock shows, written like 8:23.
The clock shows 5:24
